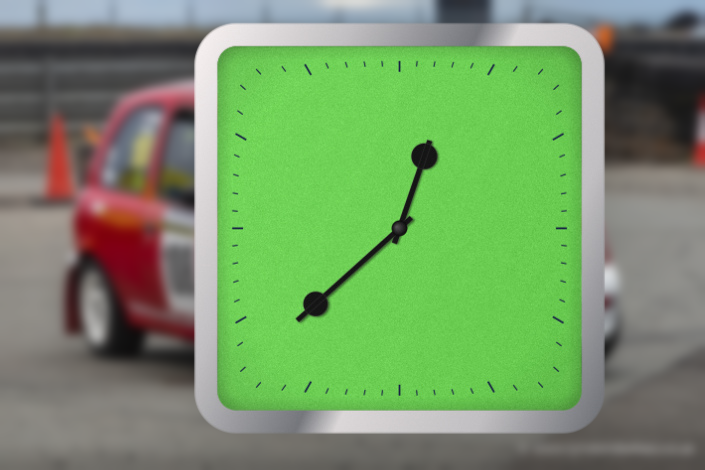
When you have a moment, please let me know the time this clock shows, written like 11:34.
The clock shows 12:38
